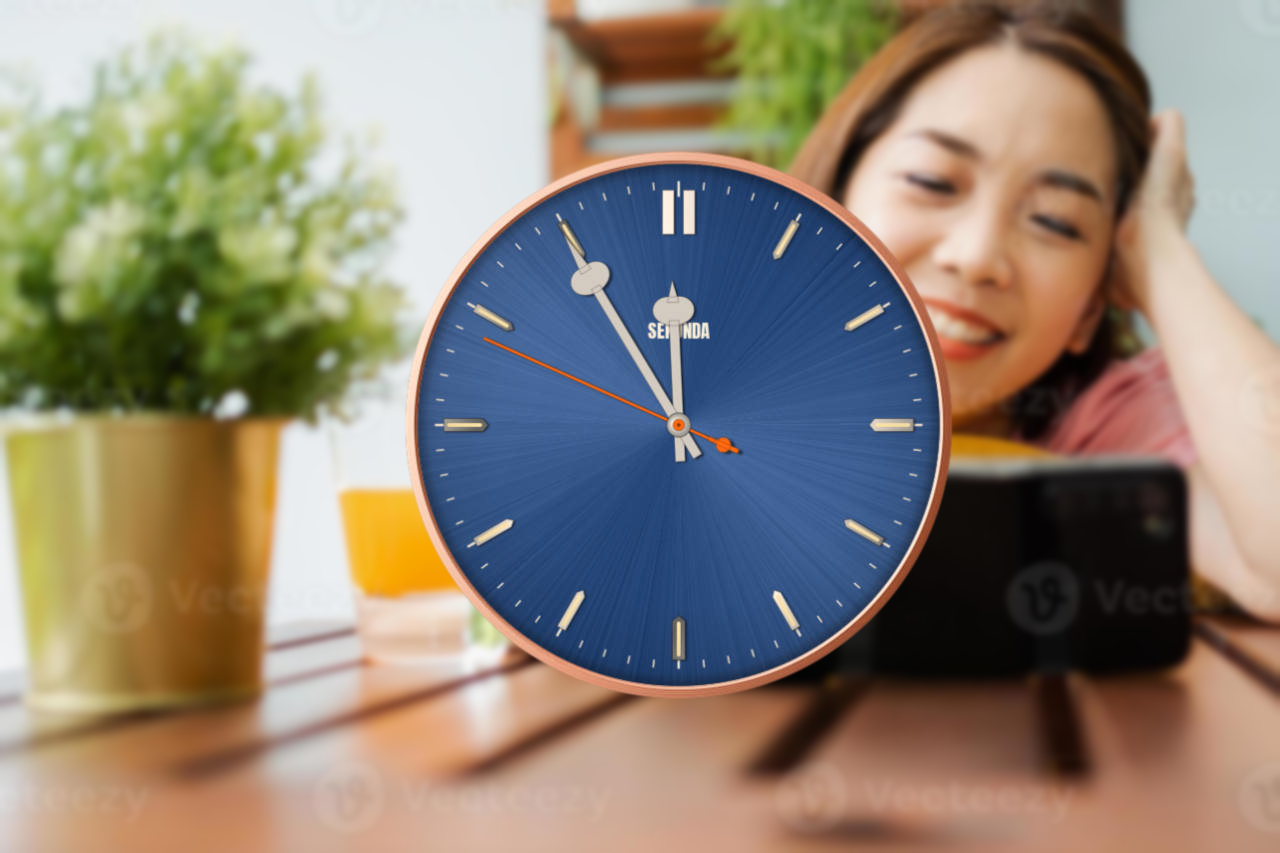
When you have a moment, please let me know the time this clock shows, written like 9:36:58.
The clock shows 11:54:49
